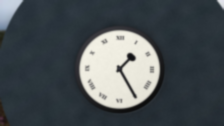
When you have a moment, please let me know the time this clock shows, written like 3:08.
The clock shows 1:25
